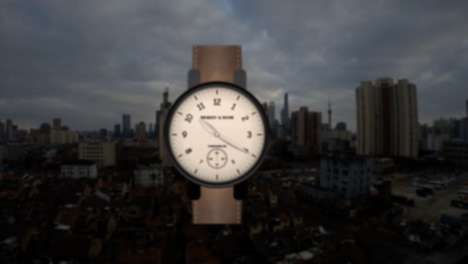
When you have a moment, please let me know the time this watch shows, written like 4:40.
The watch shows 10:20
